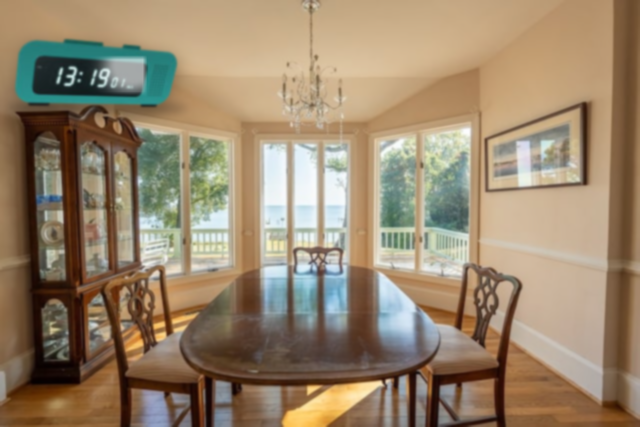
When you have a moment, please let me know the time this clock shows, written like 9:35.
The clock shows 13:19
